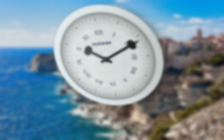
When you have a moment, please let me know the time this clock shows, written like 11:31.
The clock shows 10:11
